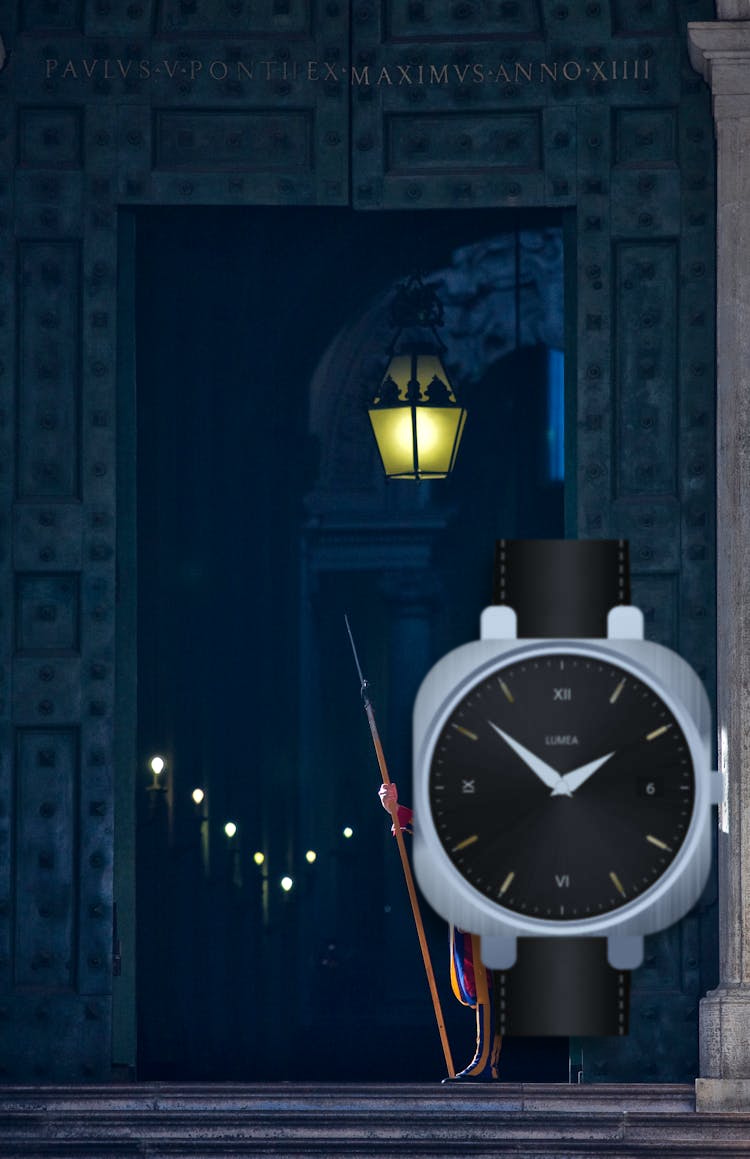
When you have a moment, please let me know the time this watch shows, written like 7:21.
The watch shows 1:52
